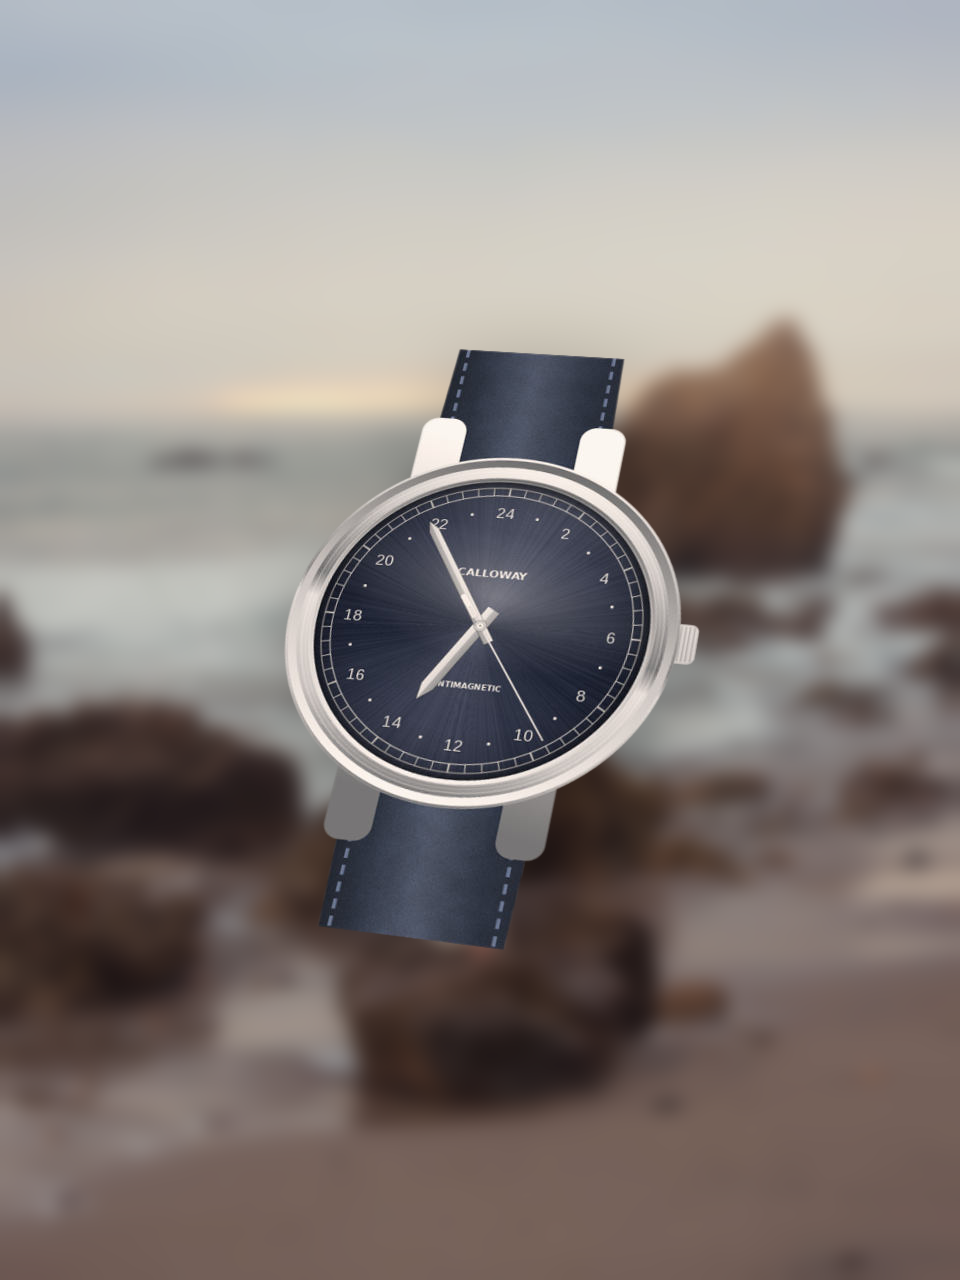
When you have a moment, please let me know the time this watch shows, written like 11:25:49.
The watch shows 13:54:24
